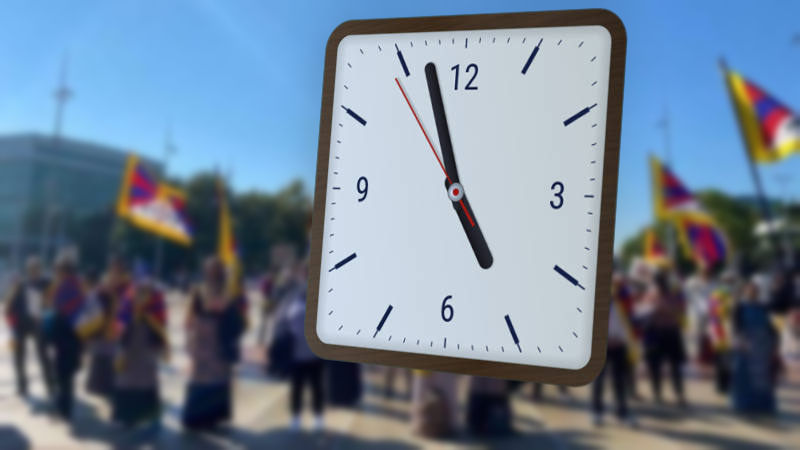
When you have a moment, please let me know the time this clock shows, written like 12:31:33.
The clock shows 4:56:54
